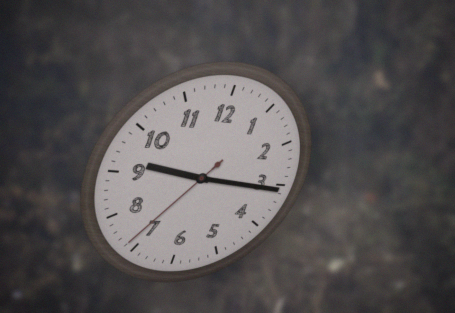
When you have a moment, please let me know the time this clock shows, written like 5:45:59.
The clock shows 9:15:36
